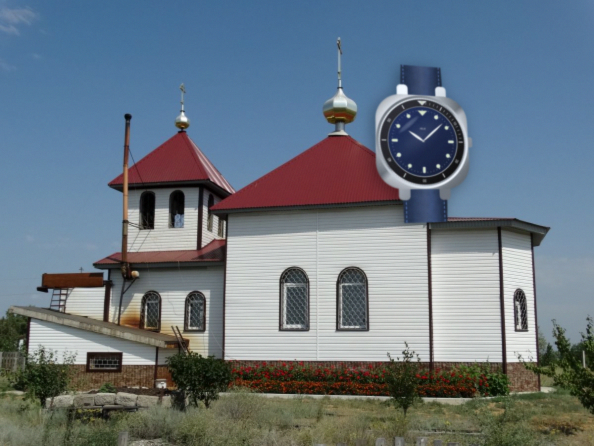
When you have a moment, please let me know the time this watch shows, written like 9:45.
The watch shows 10:08
